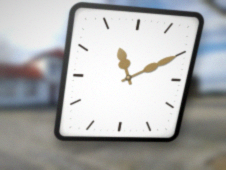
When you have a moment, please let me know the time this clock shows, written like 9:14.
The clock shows 11:10
